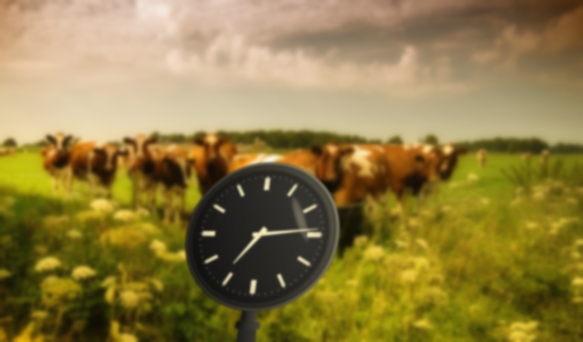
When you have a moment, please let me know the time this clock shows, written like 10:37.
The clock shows 7:14
